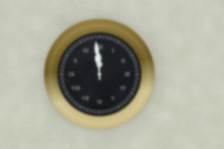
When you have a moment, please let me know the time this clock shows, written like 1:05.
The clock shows 11:59
